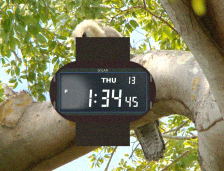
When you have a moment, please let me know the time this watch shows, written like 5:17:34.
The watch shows 1:34:45
